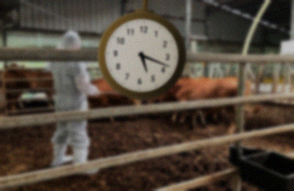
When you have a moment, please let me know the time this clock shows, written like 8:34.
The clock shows 5:18
